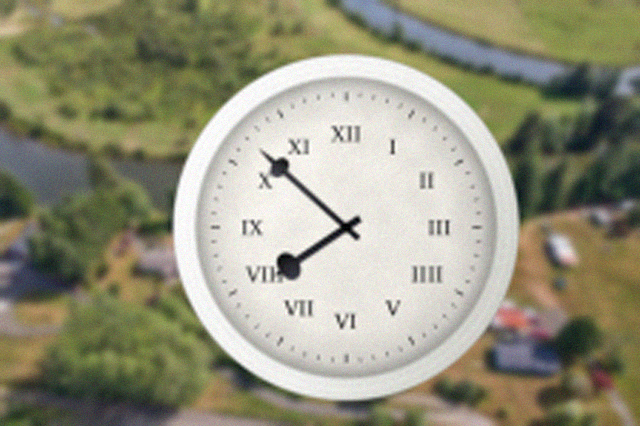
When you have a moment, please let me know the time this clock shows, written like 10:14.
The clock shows 7:52
